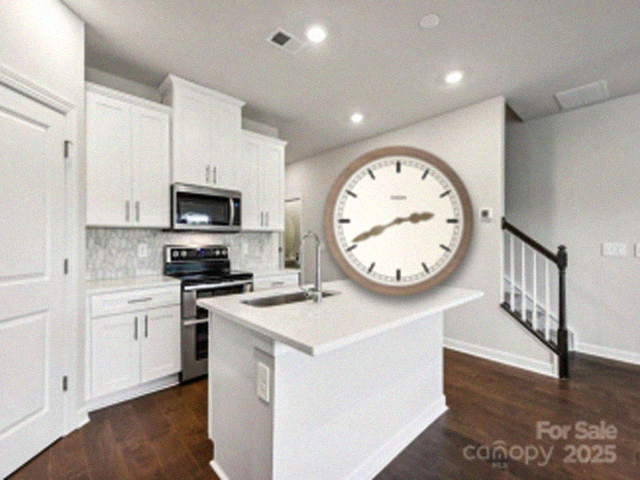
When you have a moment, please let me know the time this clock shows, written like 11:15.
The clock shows 2:41
